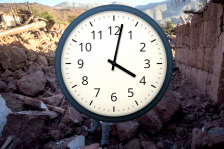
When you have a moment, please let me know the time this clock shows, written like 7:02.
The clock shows 4:02
